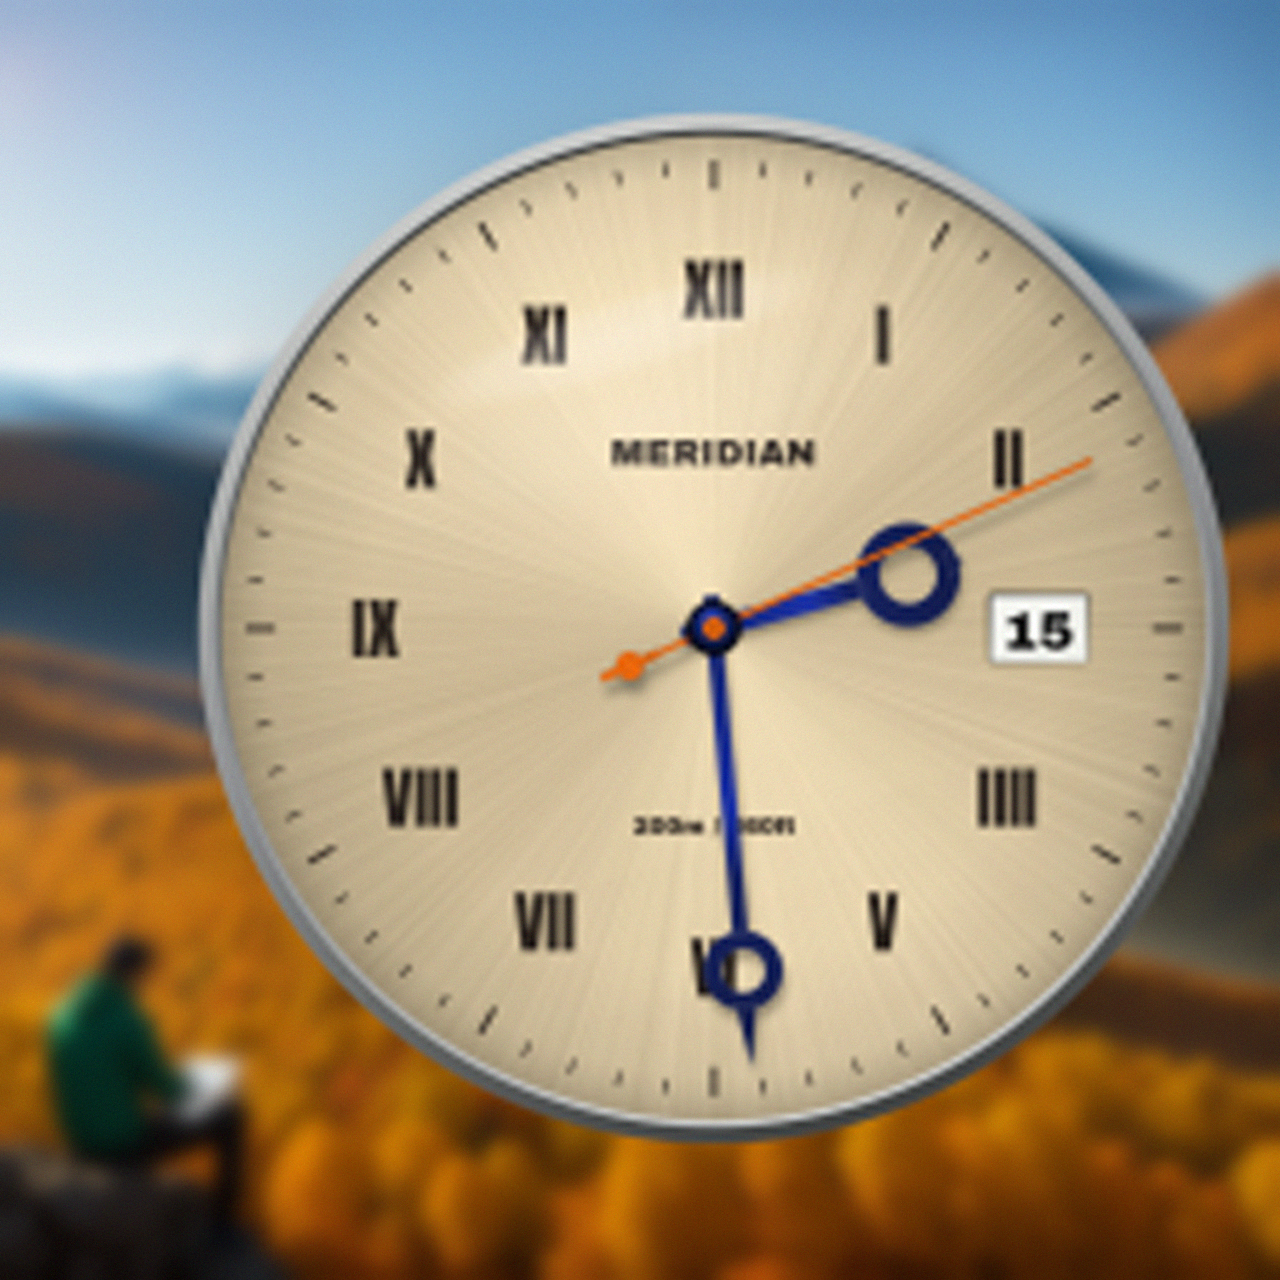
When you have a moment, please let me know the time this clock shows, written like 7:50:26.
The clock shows 2:29:11
